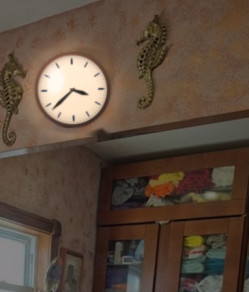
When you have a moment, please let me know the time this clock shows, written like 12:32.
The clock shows 3:38
